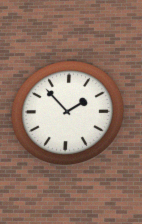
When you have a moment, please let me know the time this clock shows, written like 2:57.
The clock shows 1:53
